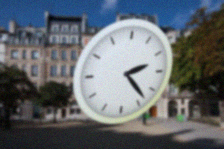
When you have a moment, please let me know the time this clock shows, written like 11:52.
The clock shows 2:23
